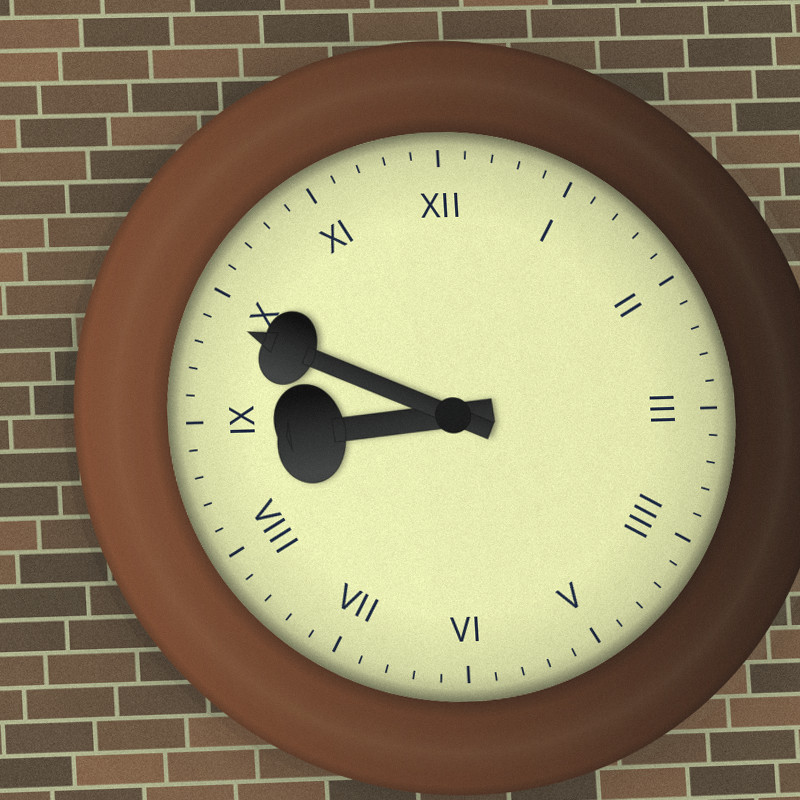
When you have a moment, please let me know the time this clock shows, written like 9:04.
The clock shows 8:49
